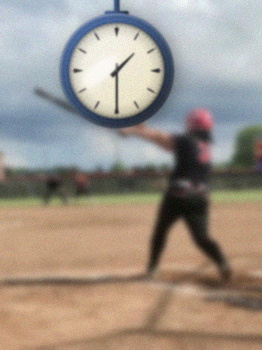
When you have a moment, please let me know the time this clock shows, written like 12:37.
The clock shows 1:30
